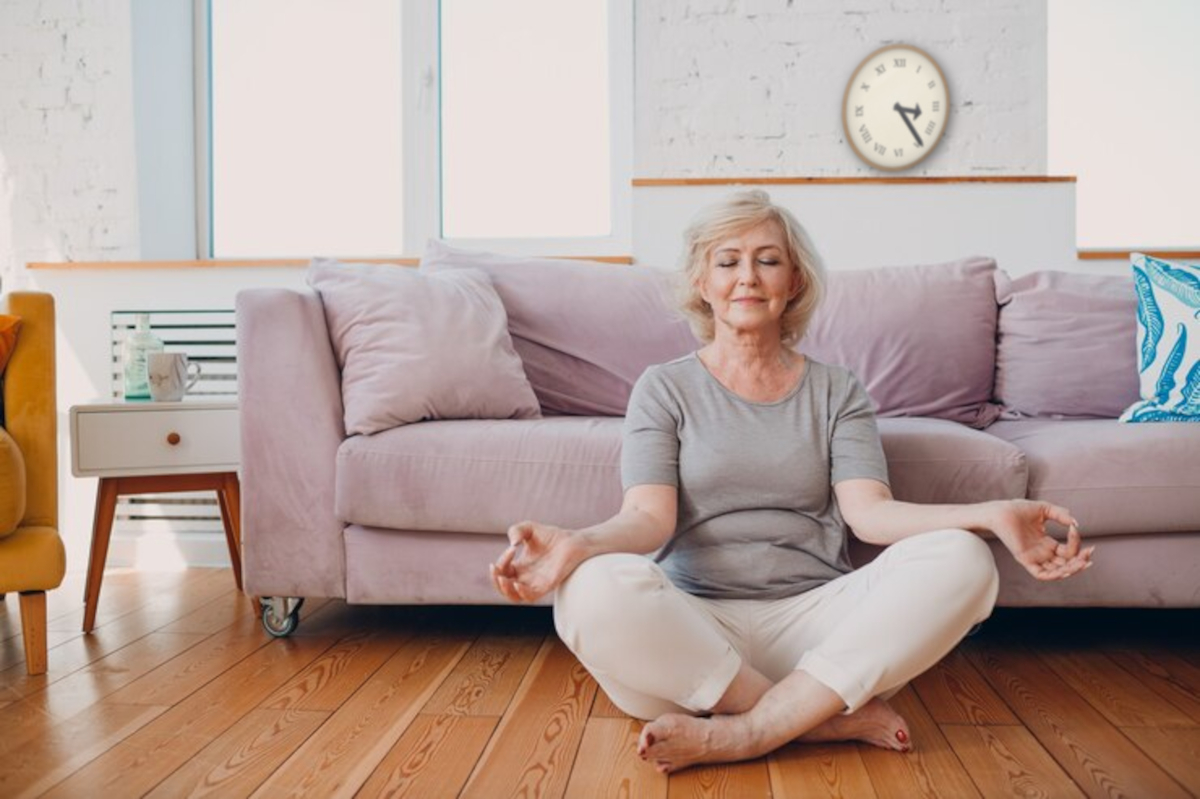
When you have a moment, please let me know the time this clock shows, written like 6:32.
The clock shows 3:24
